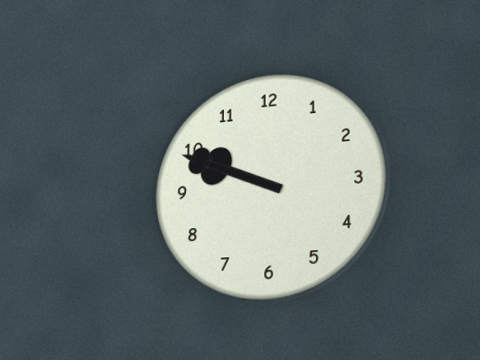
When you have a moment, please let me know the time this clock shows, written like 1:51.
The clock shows 9:49
